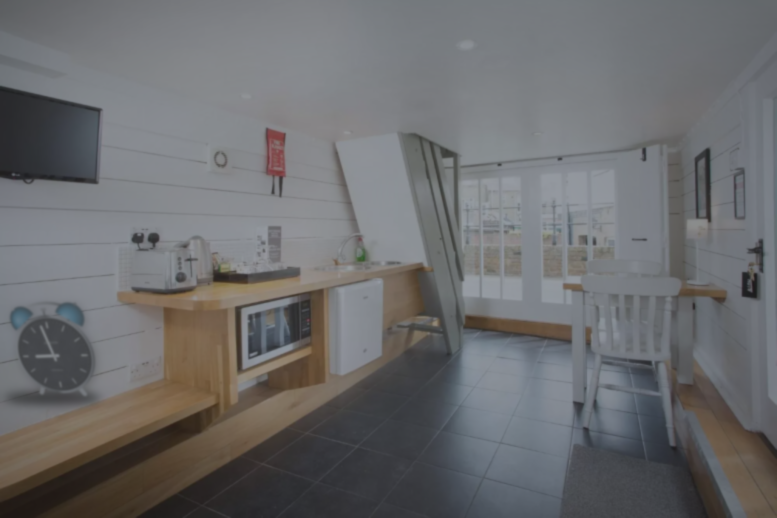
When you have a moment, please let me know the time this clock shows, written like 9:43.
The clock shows 8:58
